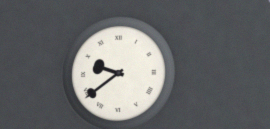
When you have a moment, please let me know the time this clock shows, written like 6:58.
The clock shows 9:39
